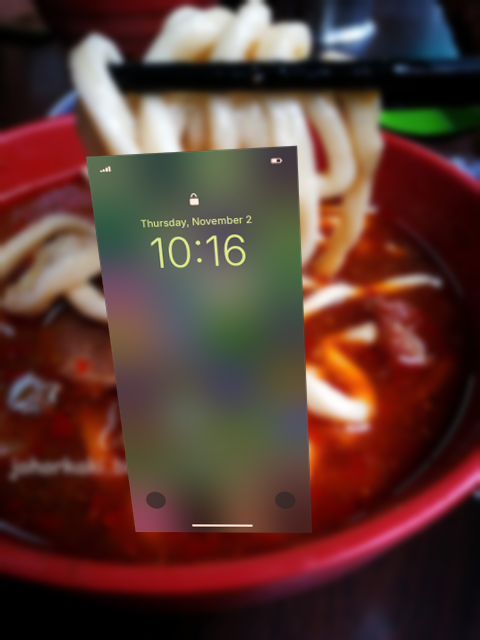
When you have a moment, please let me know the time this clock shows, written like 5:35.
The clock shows 10:16
